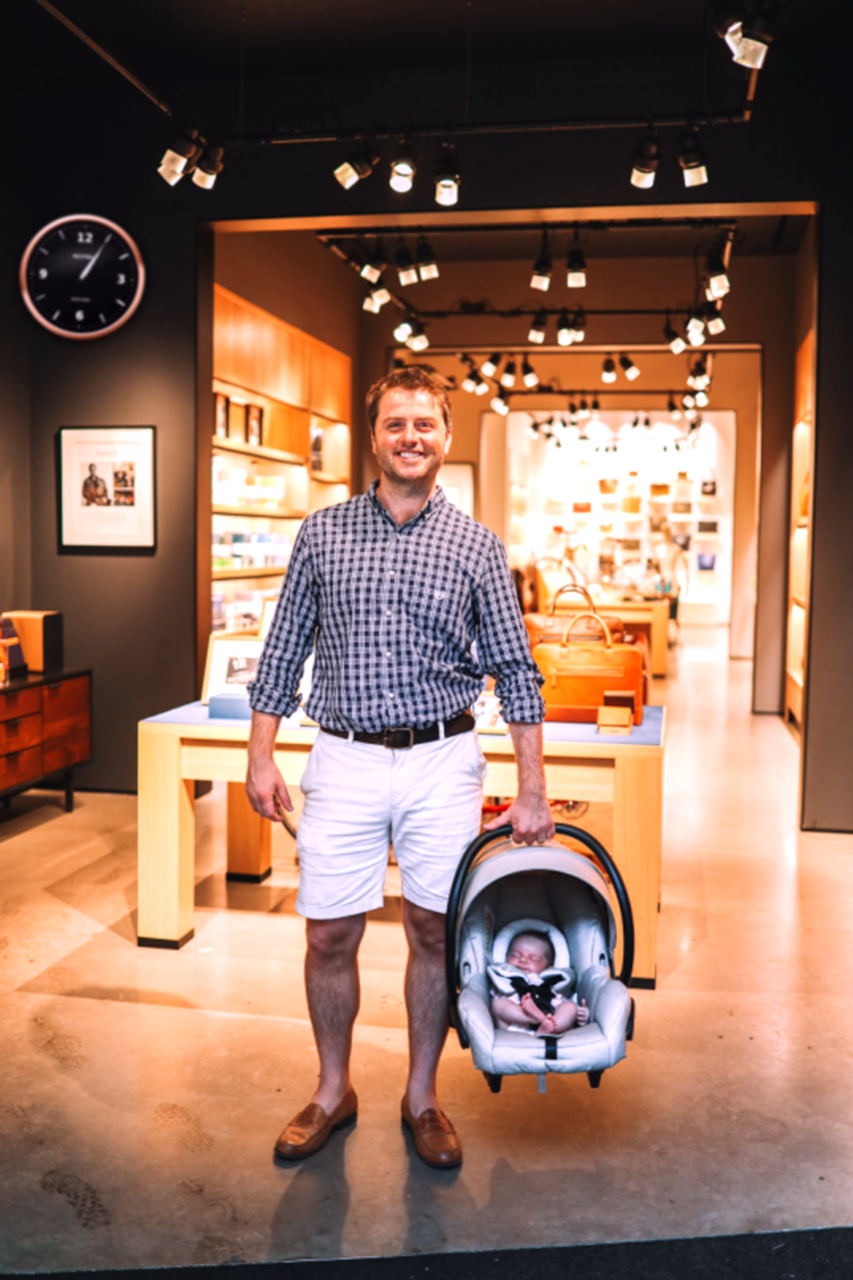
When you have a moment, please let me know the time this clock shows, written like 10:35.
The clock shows 1:05
